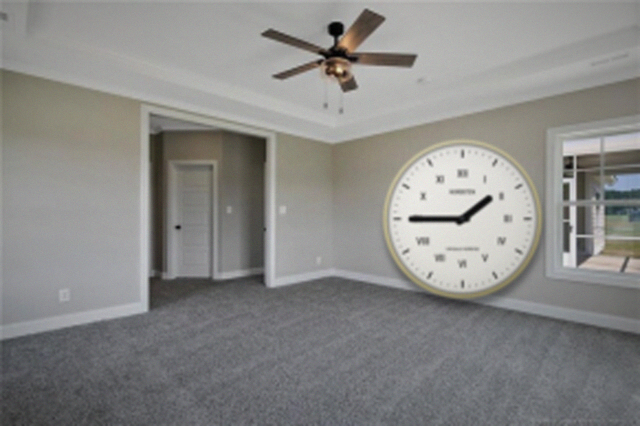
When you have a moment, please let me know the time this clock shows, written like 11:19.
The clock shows 1:45
